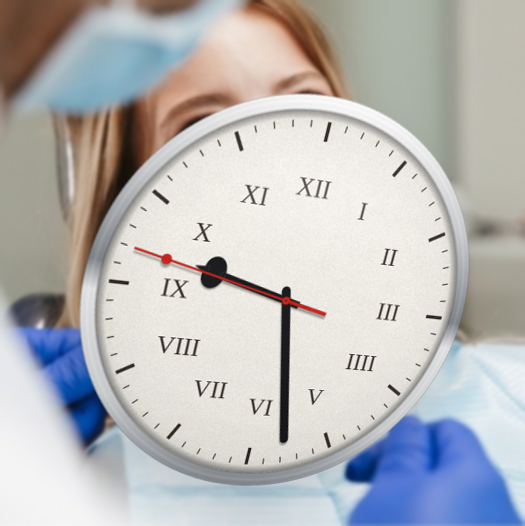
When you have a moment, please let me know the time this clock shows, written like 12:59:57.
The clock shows 9:27:47
